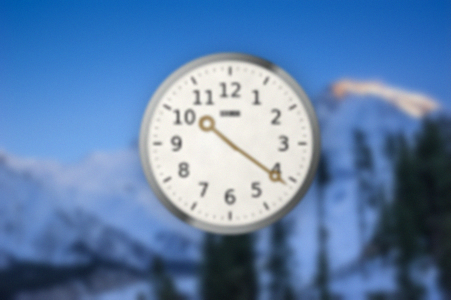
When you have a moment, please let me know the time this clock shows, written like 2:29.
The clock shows 10:21
